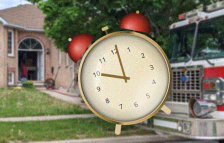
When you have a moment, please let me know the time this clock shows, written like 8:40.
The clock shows 10:01
